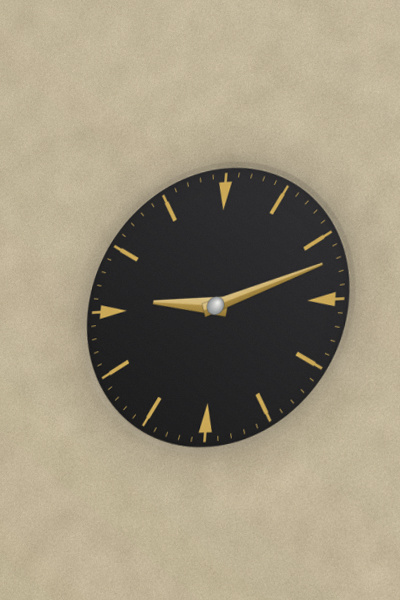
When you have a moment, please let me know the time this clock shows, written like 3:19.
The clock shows 9:12
